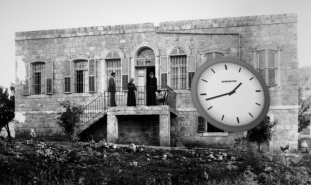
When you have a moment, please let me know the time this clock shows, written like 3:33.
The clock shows 1:43
